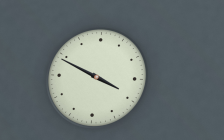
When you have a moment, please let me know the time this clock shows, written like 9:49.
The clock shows 3:49
